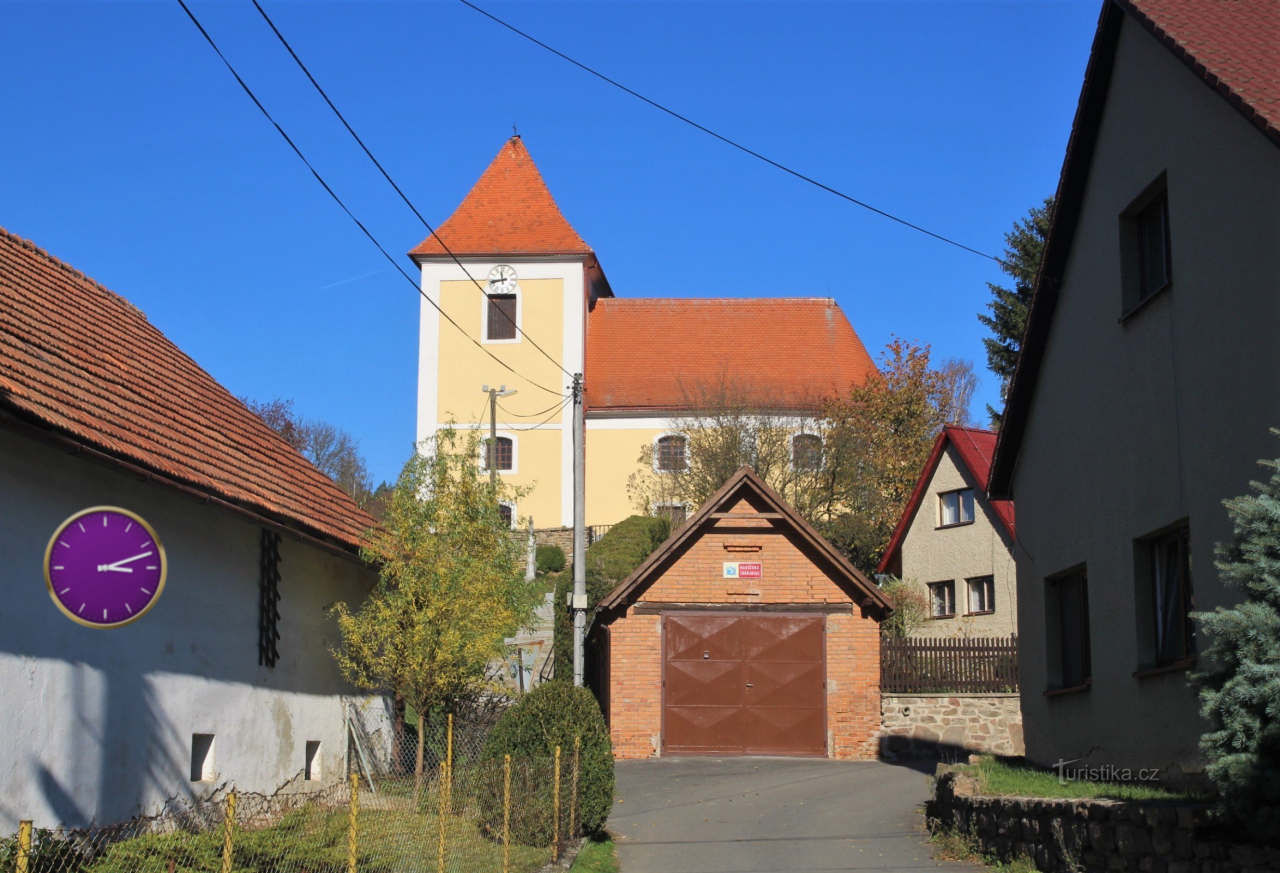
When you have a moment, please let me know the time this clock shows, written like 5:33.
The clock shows 3:12
